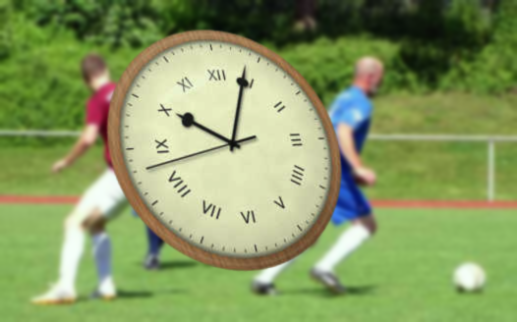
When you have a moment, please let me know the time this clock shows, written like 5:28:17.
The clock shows 10:03:43
